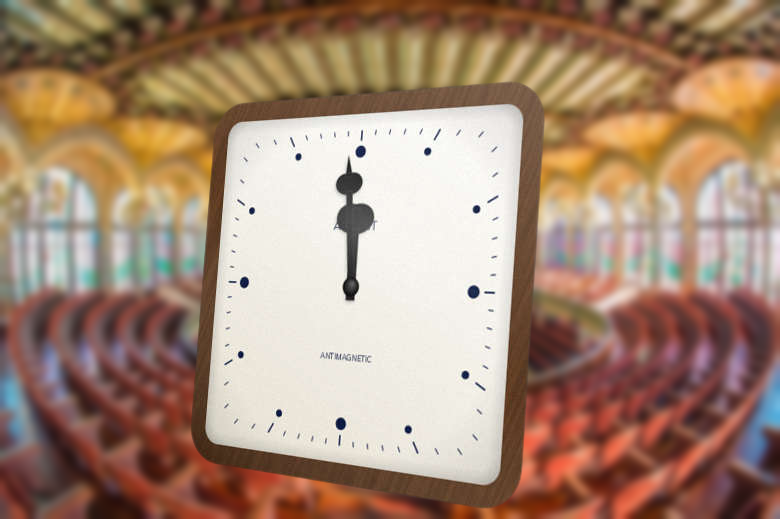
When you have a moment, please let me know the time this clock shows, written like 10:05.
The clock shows 11:59
